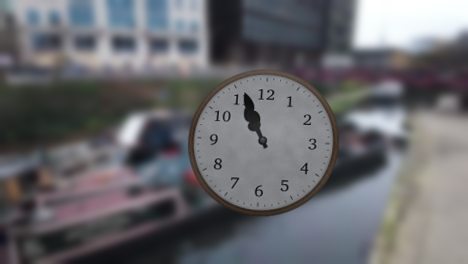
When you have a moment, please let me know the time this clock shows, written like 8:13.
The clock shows 10:56
